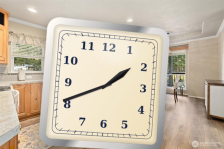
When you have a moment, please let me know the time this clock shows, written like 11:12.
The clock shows 1:41
